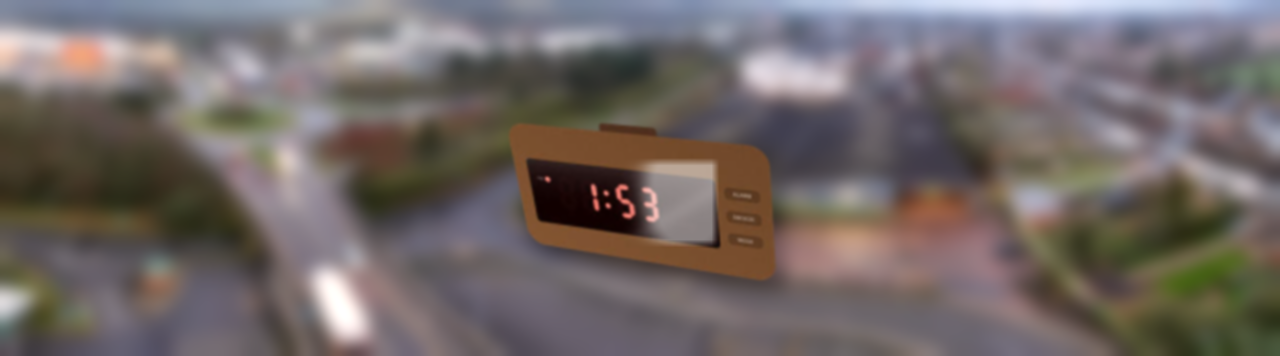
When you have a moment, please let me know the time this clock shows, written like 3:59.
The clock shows 1:53
